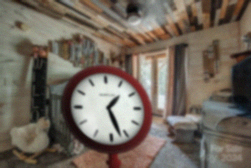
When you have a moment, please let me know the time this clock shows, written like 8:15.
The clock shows 1:27
